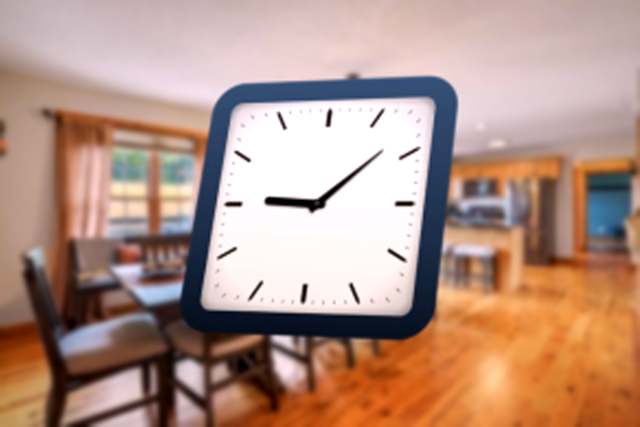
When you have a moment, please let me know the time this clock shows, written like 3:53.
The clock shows 9:08
